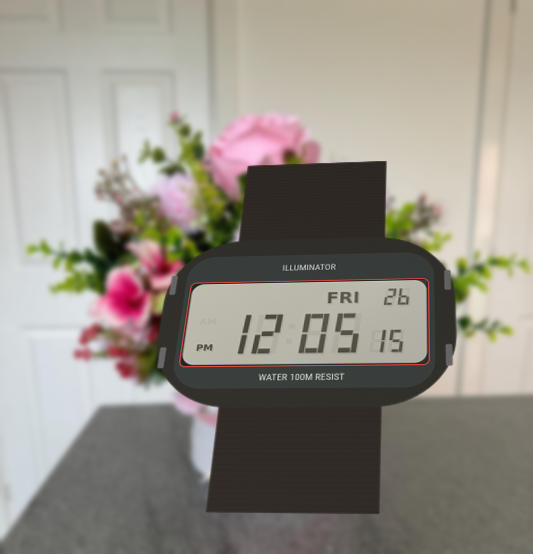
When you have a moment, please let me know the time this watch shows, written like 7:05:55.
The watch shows 12:05:15
